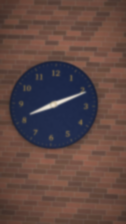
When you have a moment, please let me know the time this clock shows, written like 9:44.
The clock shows 8:11
